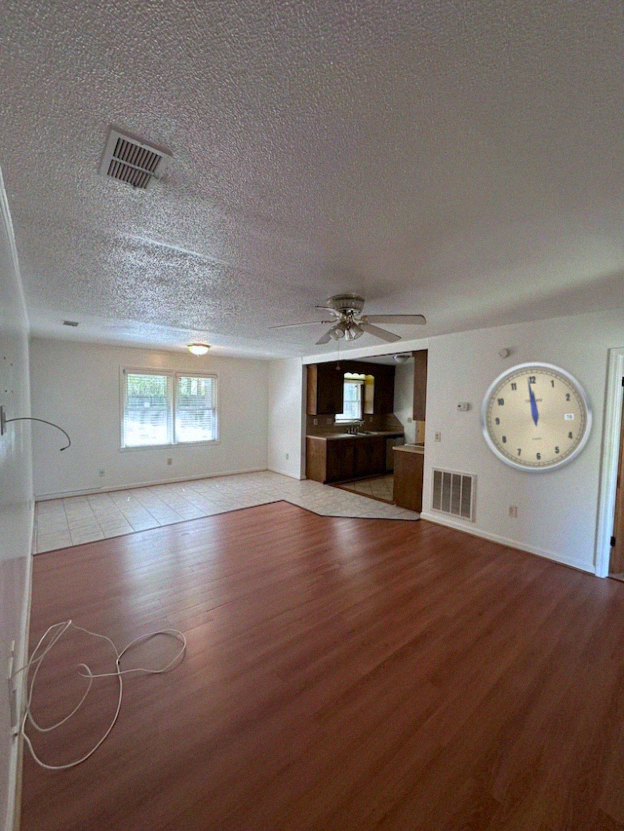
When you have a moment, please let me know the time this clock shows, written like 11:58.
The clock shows 11:59
